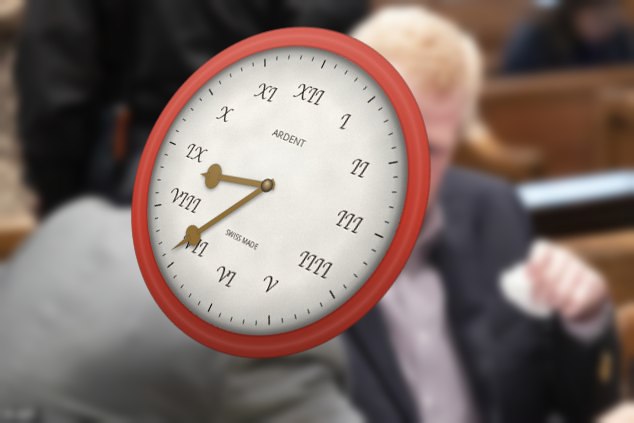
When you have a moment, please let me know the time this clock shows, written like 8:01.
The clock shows 8:36
